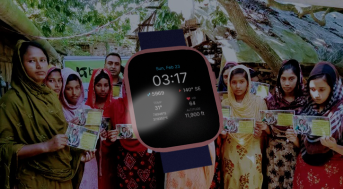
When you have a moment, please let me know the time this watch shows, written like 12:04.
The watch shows 3:17
